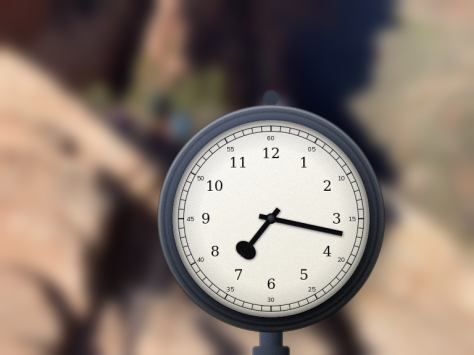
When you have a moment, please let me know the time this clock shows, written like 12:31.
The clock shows 7:17
